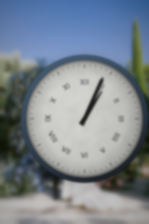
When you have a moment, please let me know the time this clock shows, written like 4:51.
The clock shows 1:04
